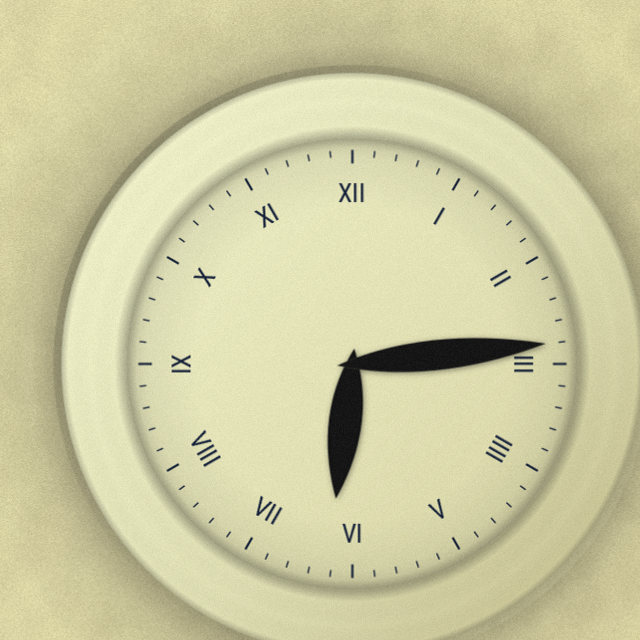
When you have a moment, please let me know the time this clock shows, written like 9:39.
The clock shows 6:14
